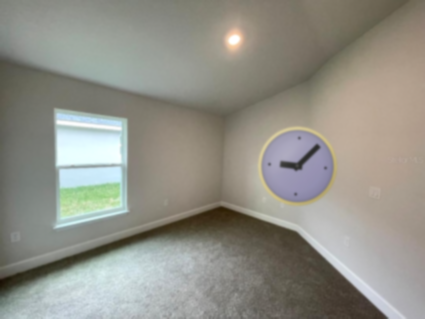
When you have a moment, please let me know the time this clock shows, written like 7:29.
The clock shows 9:07
